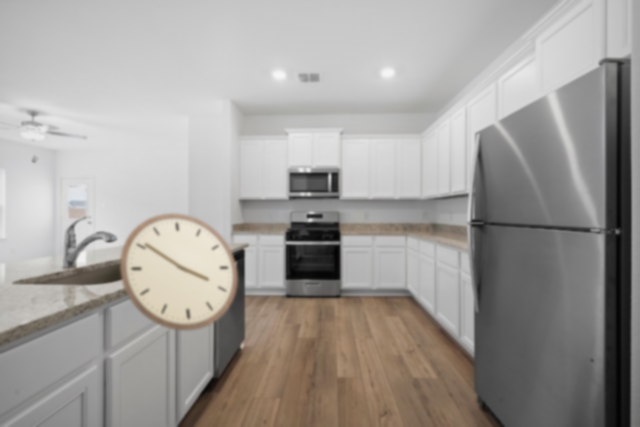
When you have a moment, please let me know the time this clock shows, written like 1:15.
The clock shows 3:51
